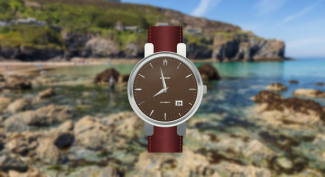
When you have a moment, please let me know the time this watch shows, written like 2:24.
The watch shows 7:58
